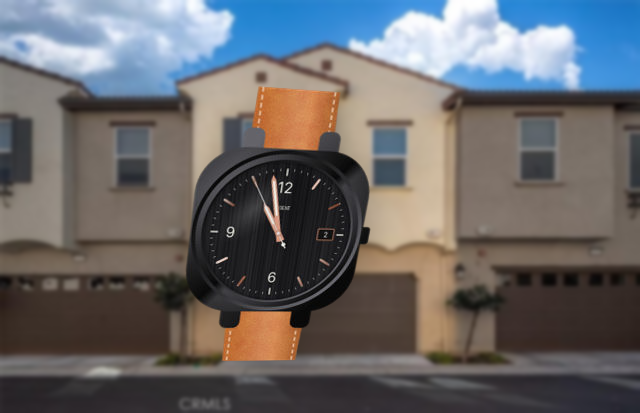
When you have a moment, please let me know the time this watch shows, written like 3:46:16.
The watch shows 10:57:55
